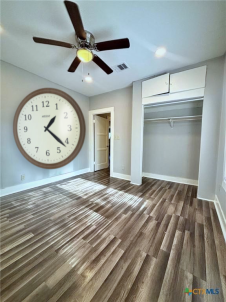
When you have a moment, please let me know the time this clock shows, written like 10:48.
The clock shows 1:22
